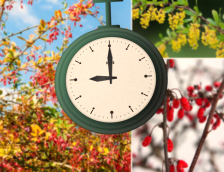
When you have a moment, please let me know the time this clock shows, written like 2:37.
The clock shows 9:00
